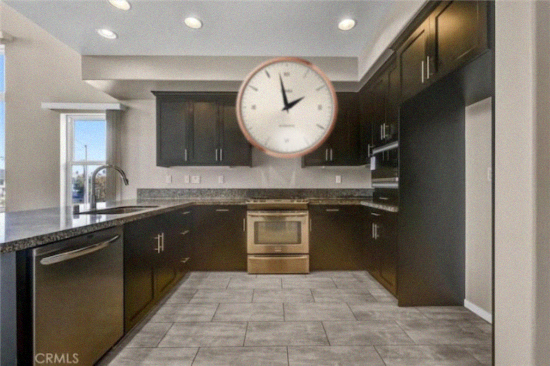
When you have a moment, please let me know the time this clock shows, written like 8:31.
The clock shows 1:58
